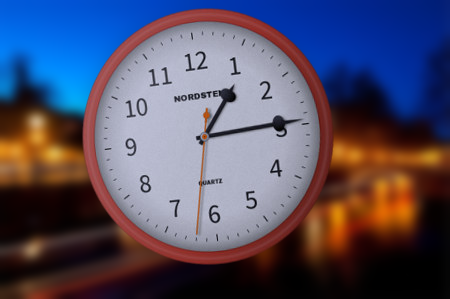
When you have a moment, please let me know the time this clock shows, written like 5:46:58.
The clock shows 1:14:32
